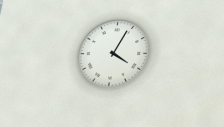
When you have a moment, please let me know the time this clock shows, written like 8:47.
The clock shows 4:04
